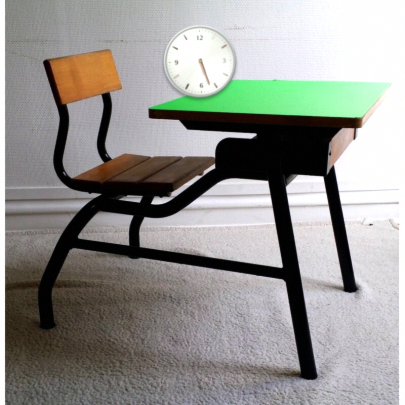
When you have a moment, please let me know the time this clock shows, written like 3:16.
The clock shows 5:27
